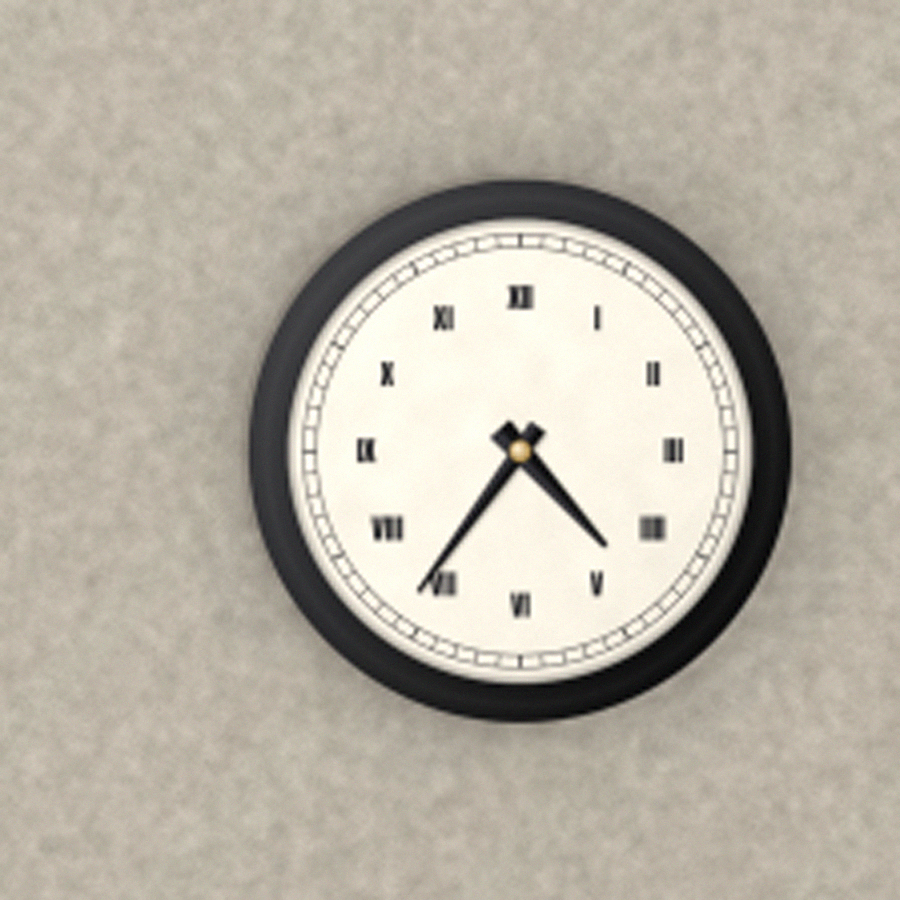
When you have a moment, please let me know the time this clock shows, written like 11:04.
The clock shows 4:36
